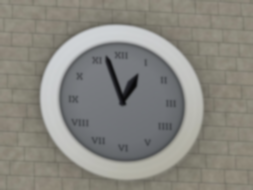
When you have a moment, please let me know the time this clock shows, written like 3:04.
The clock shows 12:57
